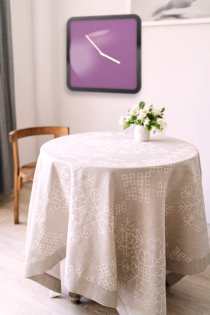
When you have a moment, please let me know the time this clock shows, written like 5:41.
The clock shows 3:53
